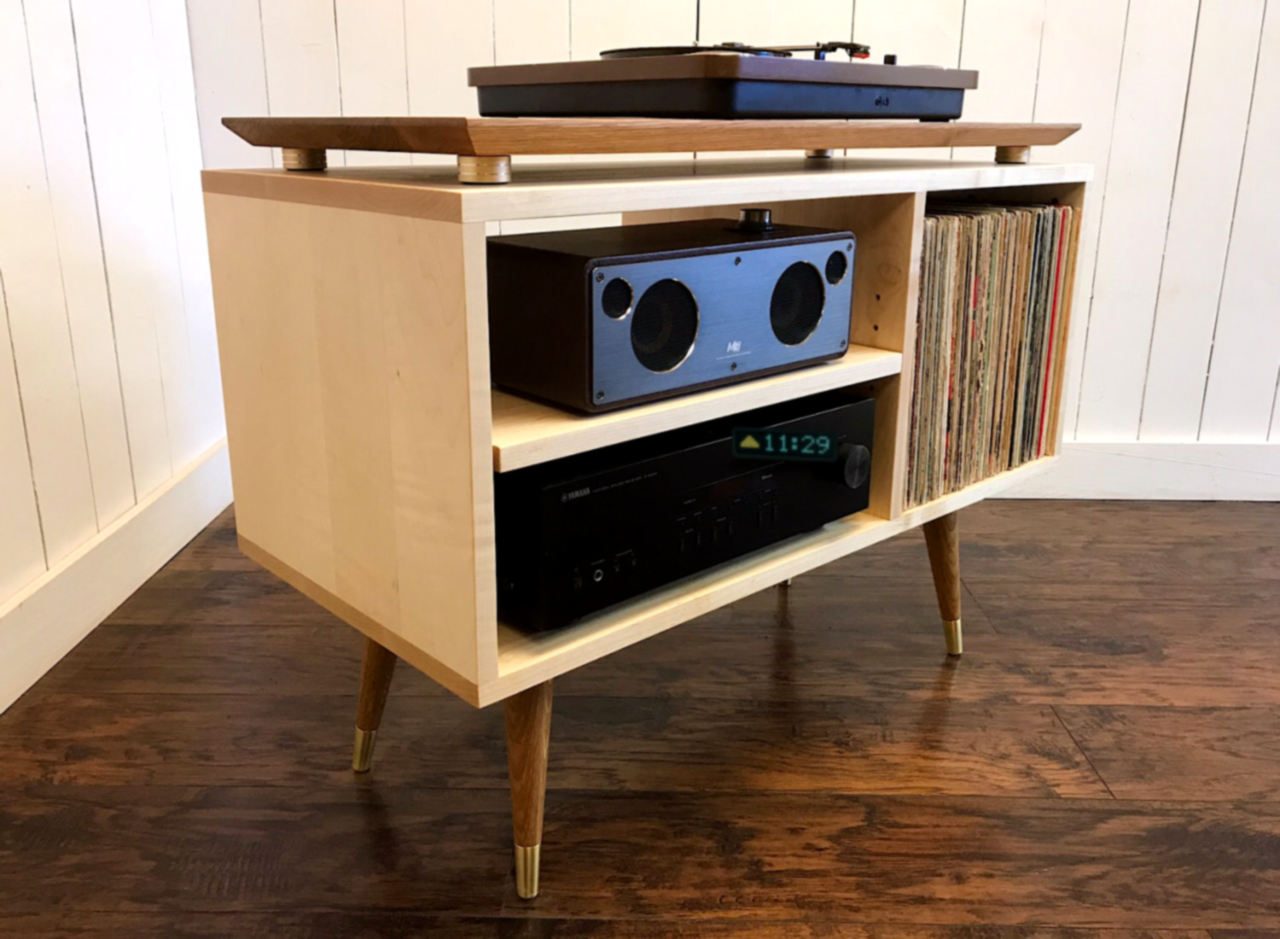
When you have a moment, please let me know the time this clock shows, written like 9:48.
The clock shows 11:29
